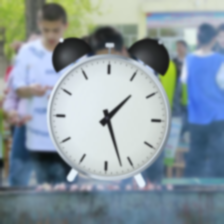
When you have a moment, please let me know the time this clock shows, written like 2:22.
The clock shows 1:27
